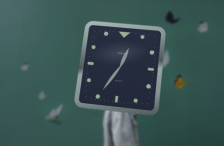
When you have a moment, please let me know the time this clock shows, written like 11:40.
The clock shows 12:35
